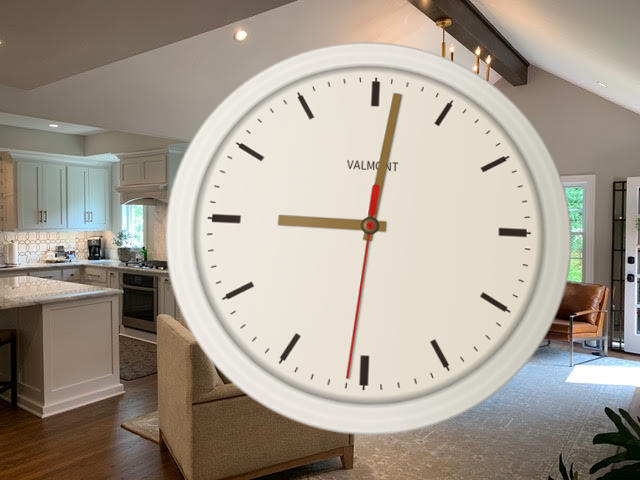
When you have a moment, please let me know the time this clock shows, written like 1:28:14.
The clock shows 9:01:31
